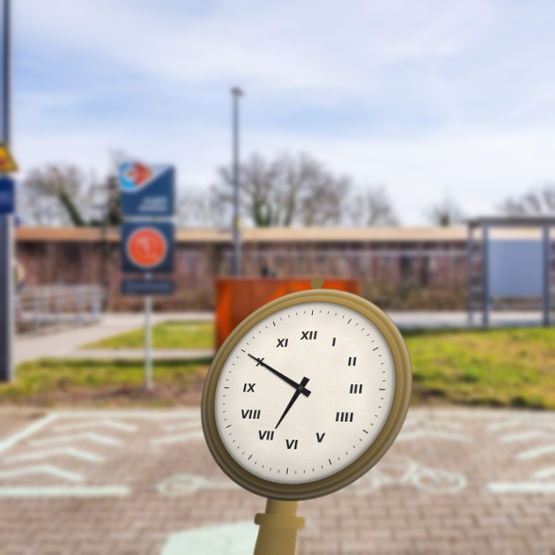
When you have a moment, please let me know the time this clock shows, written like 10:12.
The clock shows 6:50
